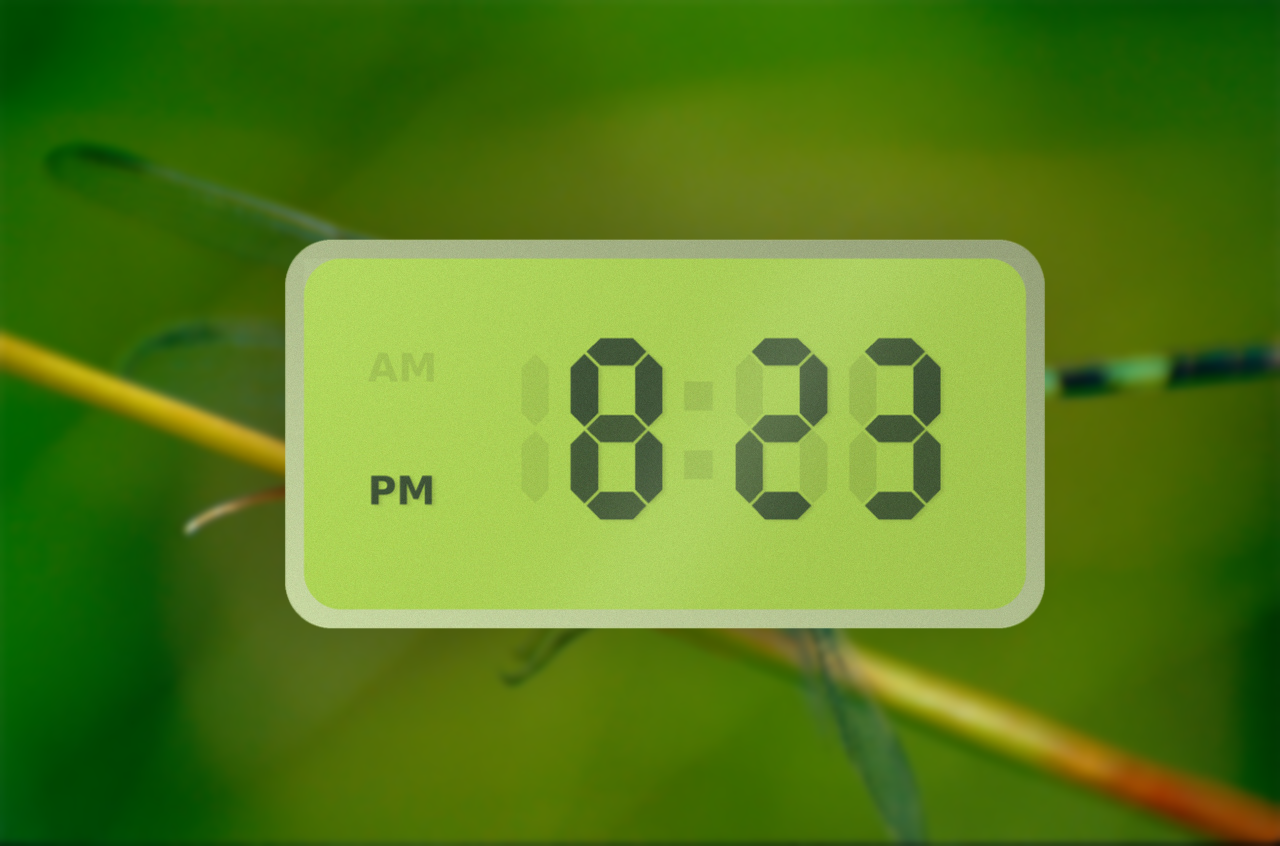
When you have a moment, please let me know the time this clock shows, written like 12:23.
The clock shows 8:23
